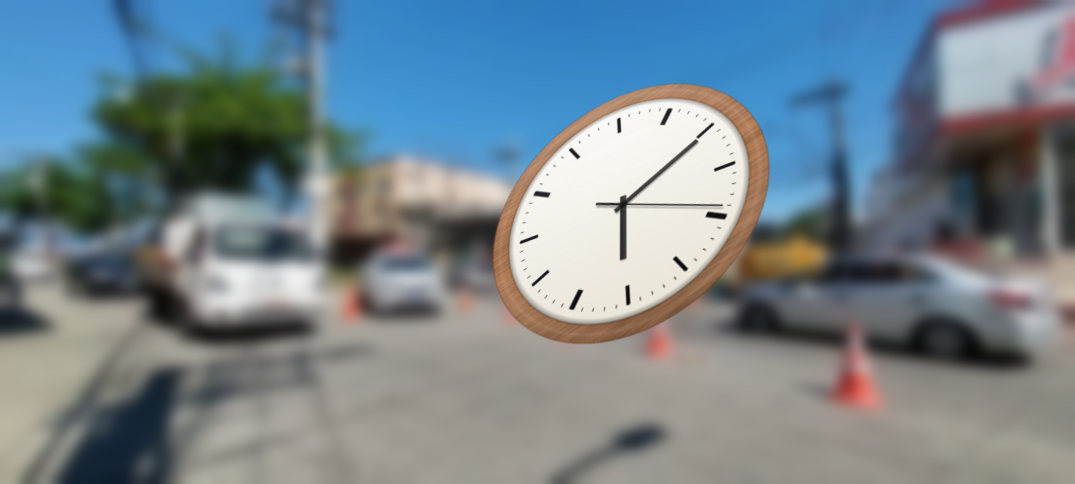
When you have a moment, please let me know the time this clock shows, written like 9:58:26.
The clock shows 5:05:14
